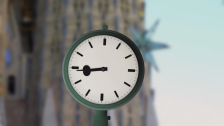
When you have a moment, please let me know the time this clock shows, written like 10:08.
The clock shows 8:44
